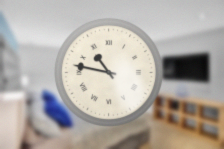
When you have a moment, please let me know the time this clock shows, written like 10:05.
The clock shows 10:47
